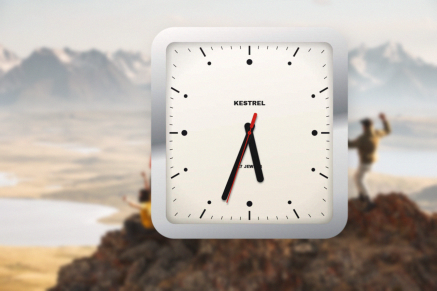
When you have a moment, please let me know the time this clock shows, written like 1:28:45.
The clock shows 5:33:33
